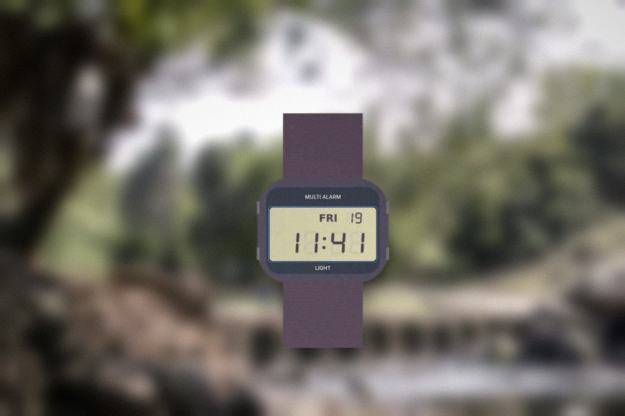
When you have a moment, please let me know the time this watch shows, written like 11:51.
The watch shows 11:41
